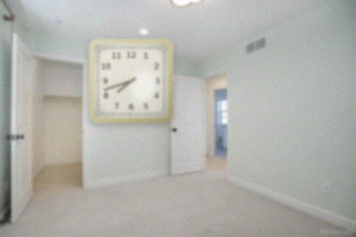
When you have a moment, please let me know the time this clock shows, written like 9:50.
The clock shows 7:42
